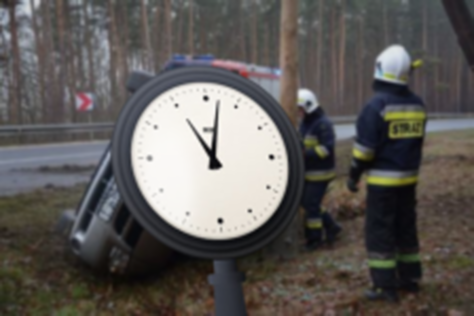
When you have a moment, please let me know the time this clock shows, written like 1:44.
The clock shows 11:02
